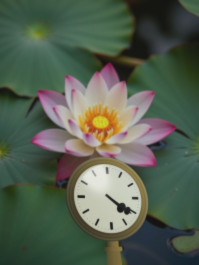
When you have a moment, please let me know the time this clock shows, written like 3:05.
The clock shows 4:21
